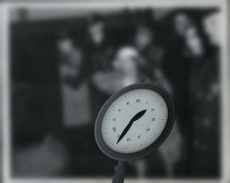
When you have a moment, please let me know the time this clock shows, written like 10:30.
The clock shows 1:34
